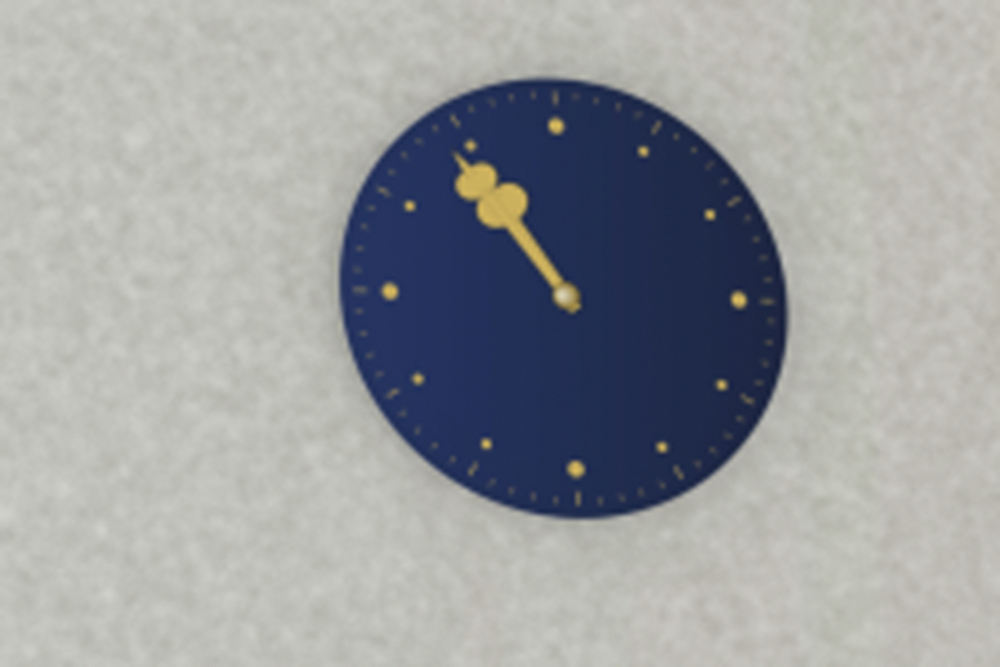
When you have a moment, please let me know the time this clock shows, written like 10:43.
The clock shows 10:54
